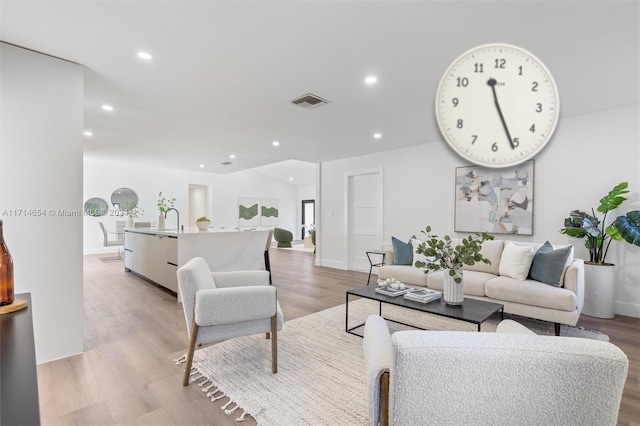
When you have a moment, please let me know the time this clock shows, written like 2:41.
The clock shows 11:26
